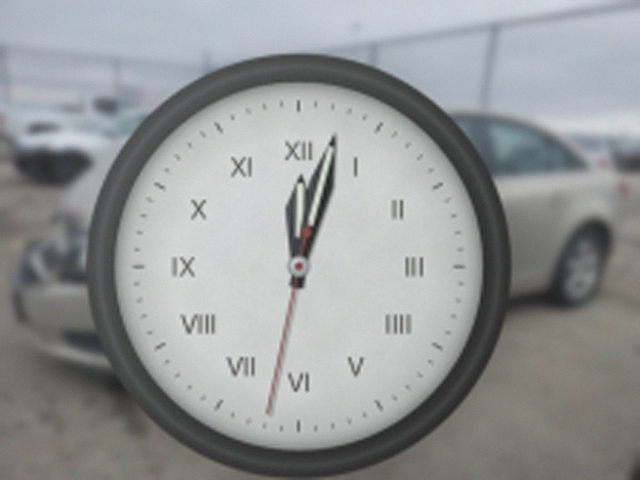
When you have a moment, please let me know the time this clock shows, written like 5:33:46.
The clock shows 12:02:32
